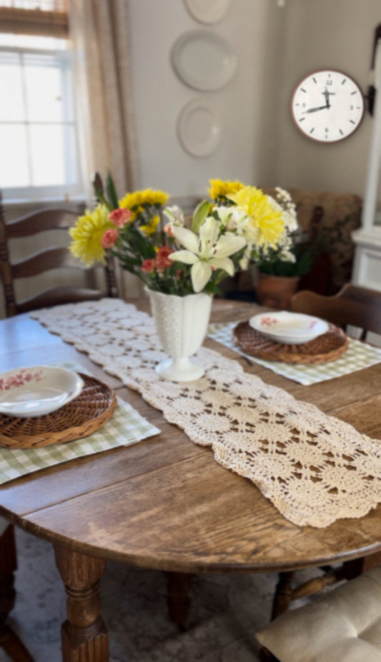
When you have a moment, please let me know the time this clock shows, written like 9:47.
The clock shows 11:42
